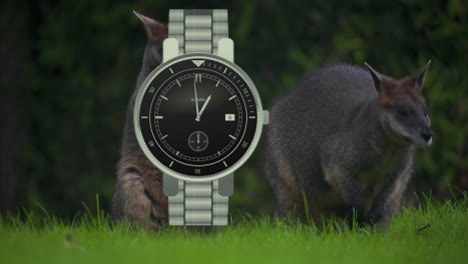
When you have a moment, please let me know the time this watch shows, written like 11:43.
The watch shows 12:59
